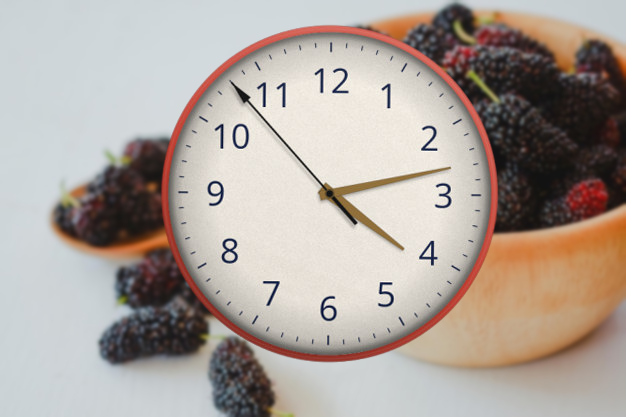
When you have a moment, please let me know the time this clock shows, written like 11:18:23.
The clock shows 4:12:53
